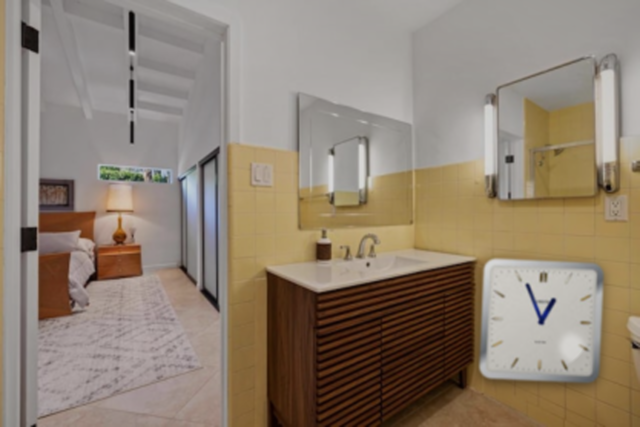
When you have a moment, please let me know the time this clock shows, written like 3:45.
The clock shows 12:56
